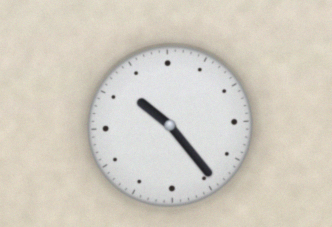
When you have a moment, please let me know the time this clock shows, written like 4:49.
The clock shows 10:24
